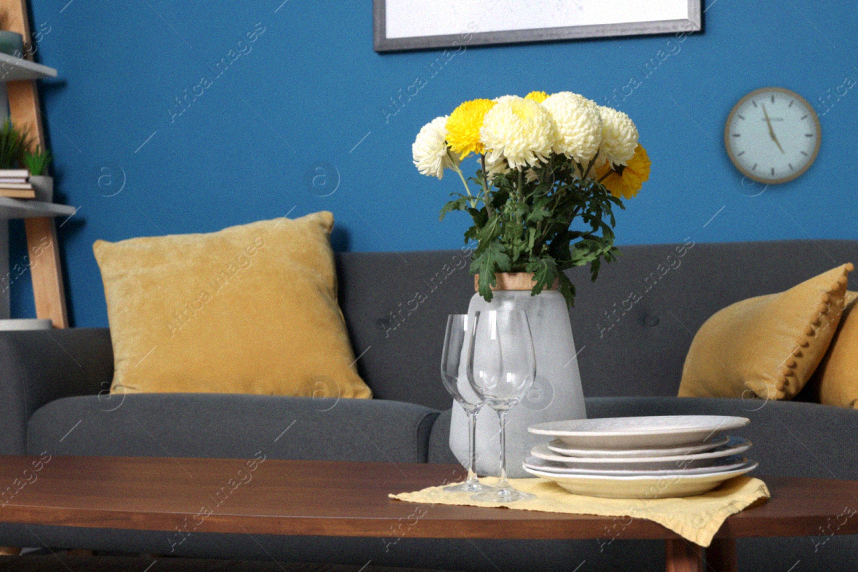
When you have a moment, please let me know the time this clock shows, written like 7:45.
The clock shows 4:57
